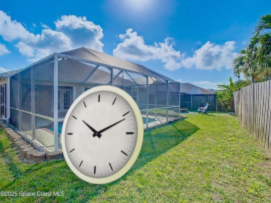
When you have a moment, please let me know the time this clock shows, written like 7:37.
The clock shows 10:11
